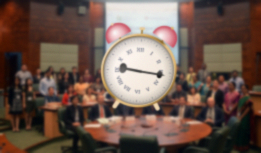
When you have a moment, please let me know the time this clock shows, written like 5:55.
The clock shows 9:16
